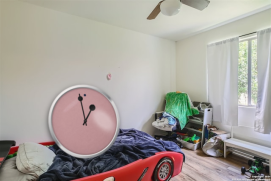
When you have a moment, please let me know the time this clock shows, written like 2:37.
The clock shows 12:58
